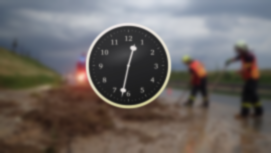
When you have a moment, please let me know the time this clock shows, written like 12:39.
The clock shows 12:32
